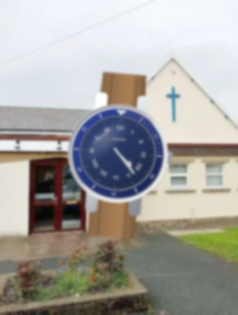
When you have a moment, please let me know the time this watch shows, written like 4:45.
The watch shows 4:23
